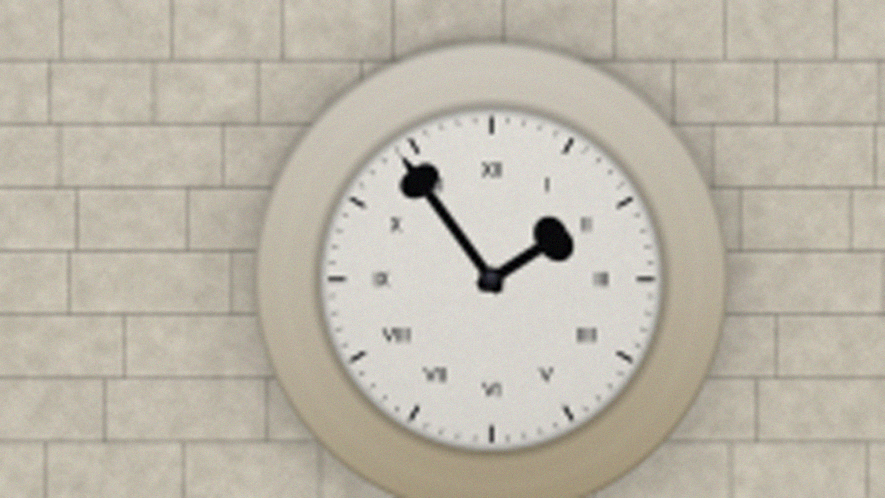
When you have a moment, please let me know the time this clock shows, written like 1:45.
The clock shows 1:54
